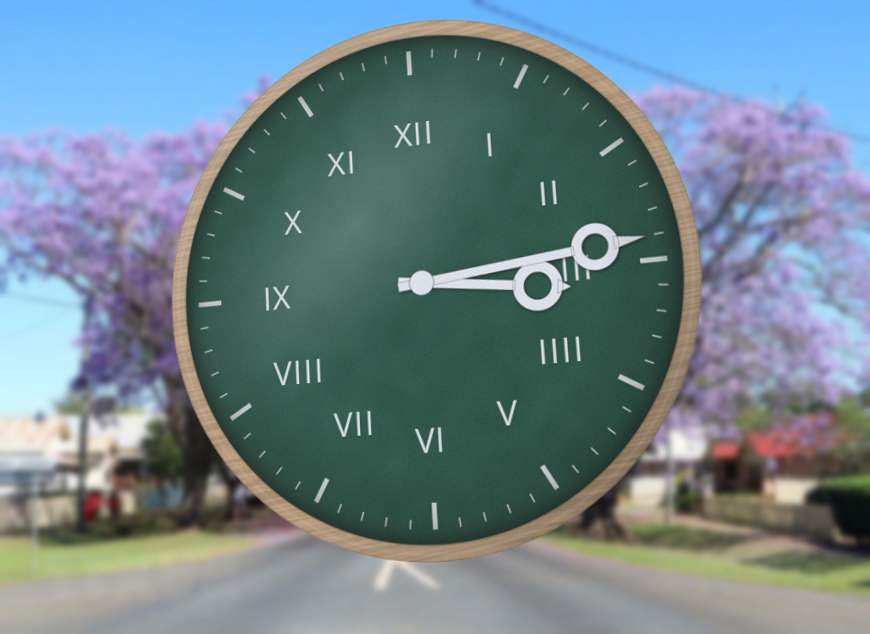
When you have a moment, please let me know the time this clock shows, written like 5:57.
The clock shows 3:14
